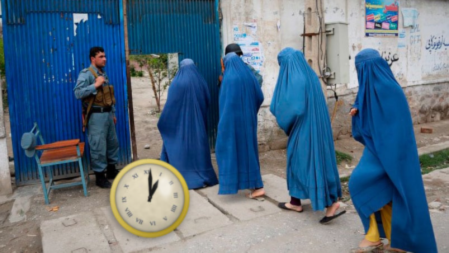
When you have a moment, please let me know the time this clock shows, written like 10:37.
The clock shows 1:01
